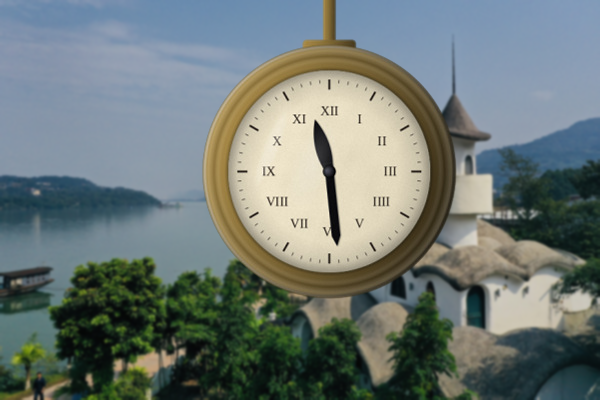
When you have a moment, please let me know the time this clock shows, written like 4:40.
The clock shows 11:29
